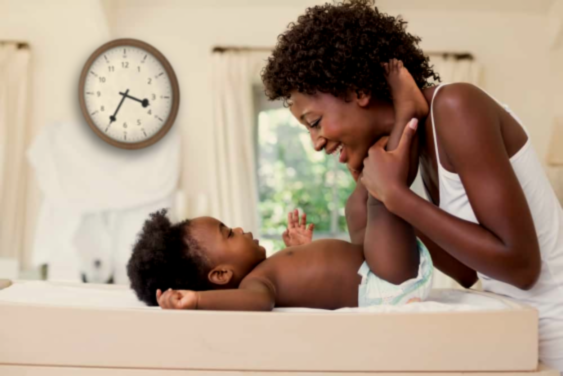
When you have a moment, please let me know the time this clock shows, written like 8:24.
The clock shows 3:35
